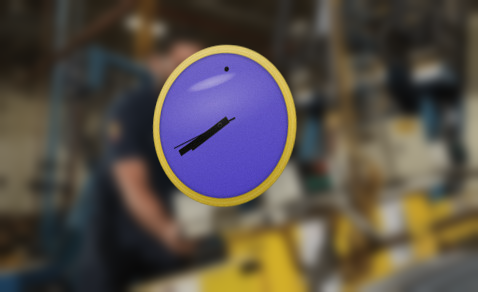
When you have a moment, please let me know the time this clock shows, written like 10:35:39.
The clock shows 7:38:40
